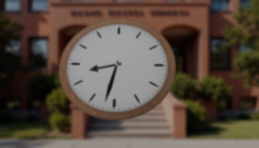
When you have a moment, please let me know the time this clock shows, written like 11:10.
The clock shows 8:32
